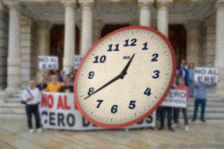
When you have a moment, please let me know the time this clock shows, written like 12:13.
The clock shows 12:39
